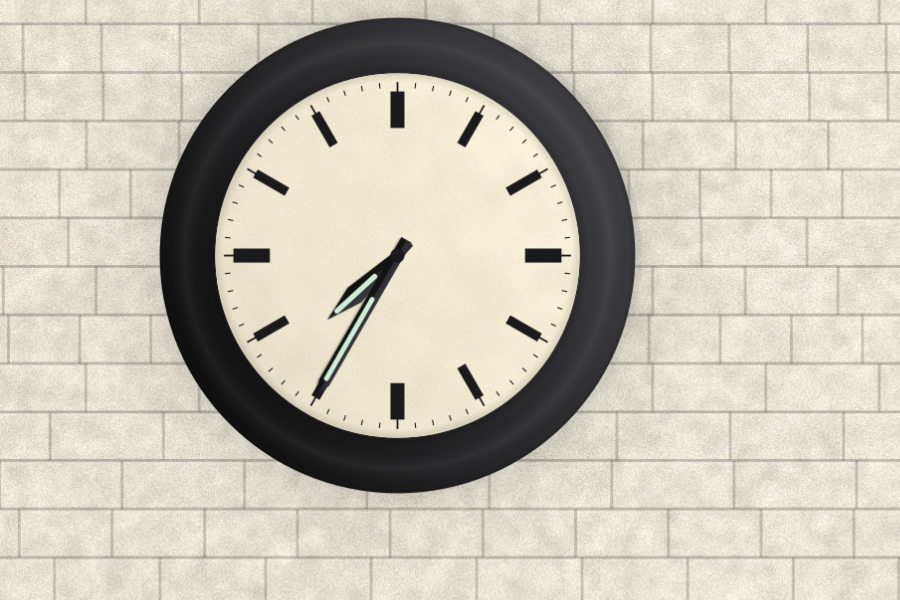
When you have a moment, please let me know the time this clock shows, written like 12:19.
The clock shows 7:35
